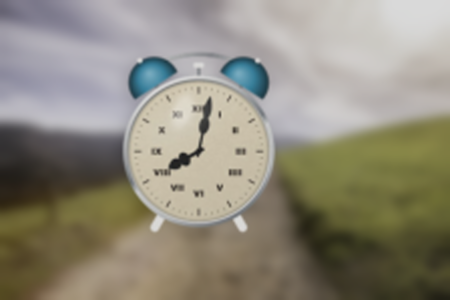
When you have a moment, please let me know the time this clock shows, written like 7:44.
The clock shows 8:02
